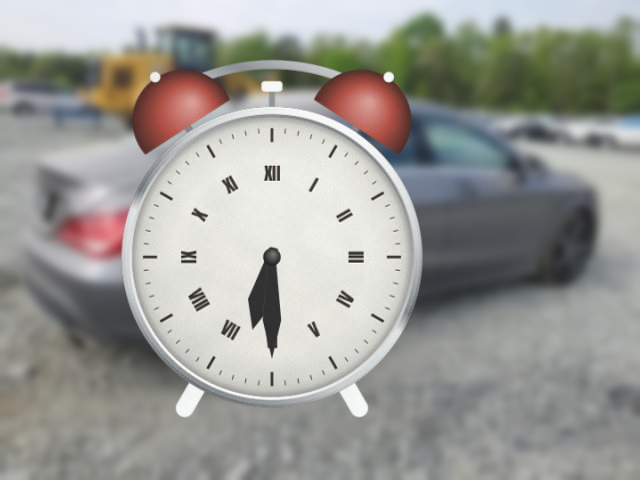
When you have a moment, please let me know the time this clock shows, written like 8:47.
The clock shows 6:30
